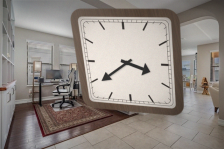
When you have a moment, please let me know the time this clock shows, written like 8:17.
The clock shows 3:39
